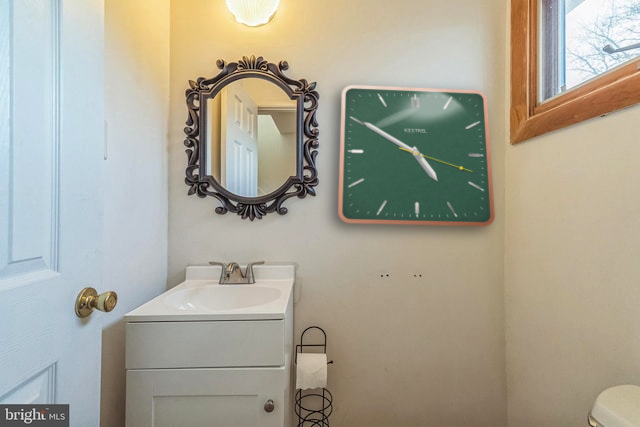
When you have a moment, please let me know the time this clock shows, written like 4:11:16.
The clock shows 4:50:18
